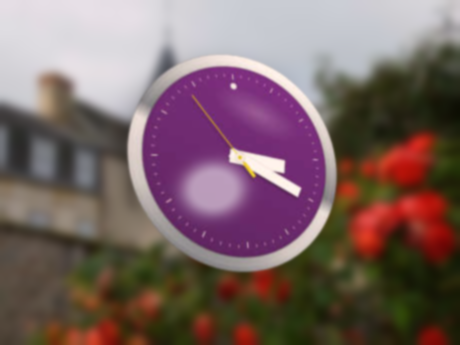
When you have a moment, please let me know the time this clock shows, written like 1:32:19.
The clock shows 3:19:54
